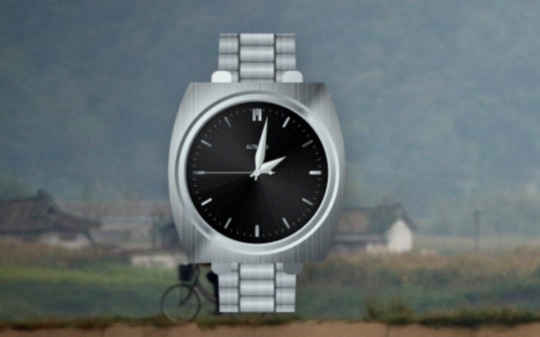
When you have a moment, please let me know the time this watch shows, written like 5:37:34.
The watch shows 2:01:45
